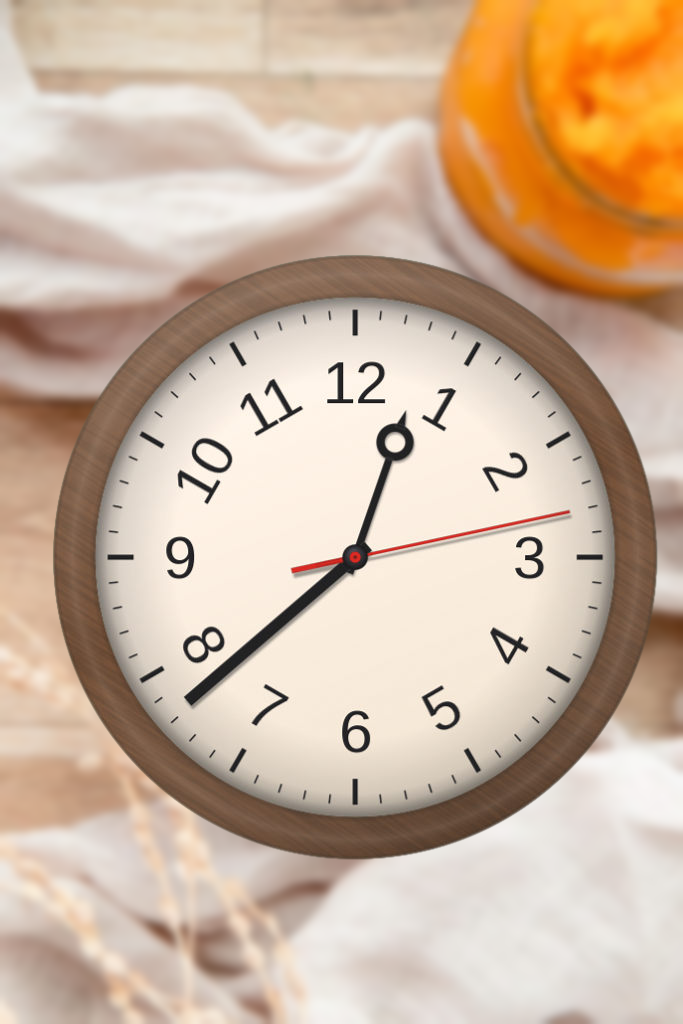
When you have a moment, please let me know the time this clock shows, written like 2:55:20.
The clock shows 12:38:13
